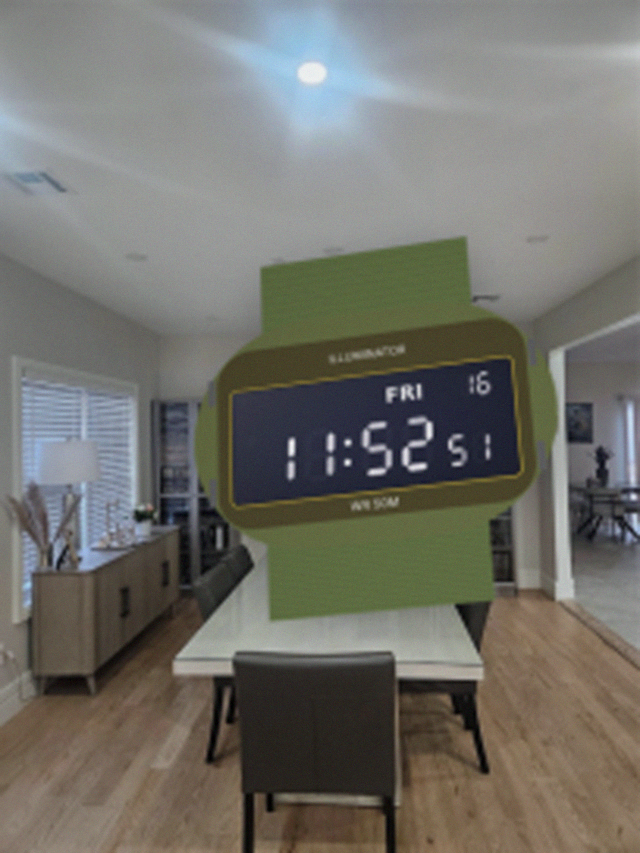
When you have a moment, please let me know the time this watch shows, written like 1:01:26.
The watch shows 11:52:51
